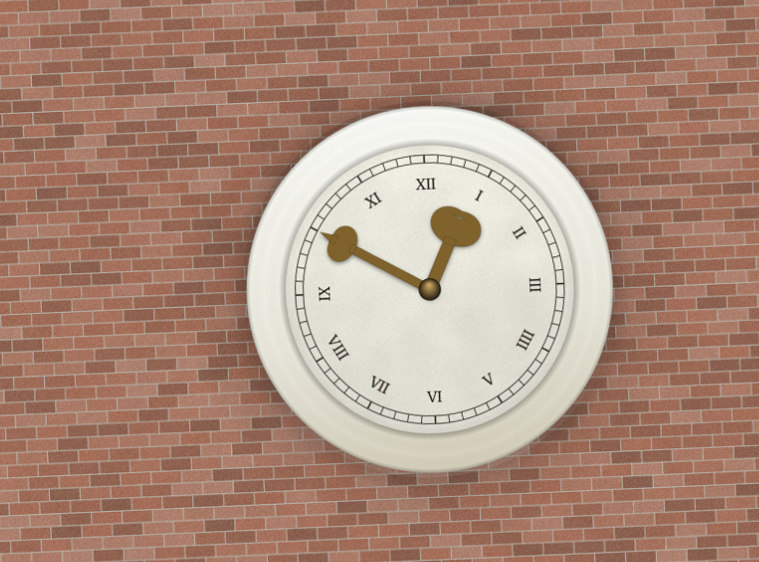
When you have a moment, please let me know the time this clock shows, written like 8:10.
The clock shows 12:50
